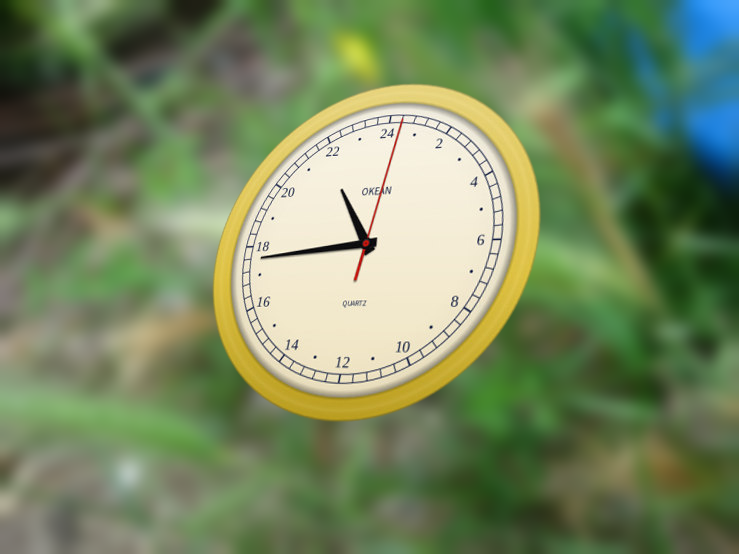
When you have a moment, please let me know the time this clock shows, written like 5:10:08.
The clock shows 21:44:01
